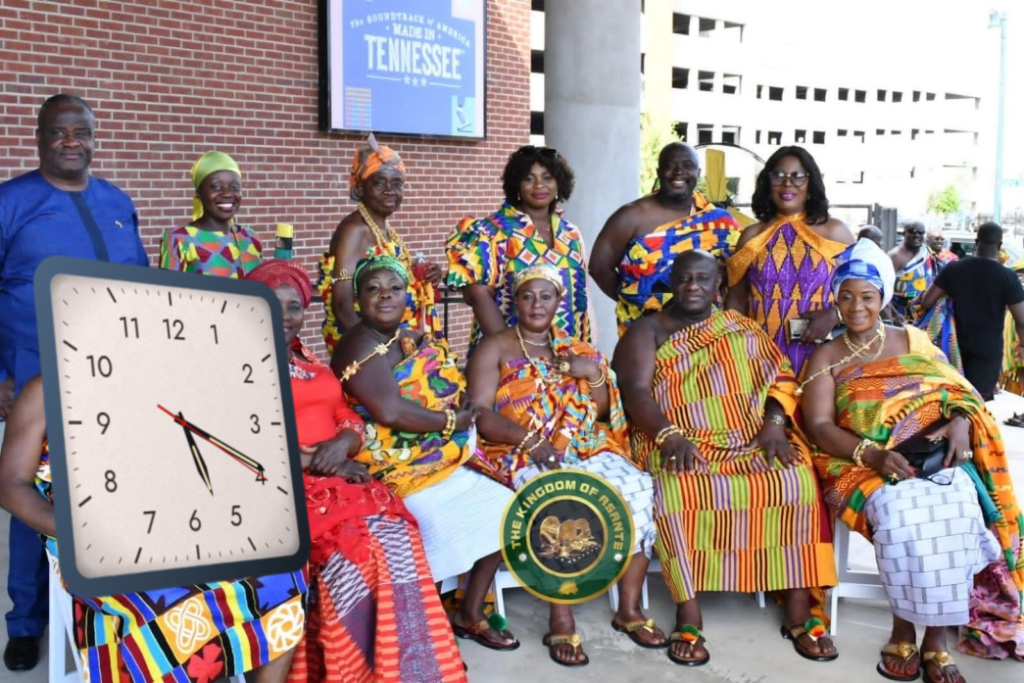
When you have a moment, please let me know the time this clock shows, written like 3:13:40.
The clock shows 5:19:20
